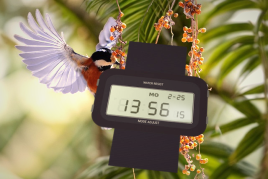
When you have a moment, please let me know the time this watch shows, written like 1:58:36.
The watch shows 13:56:15
